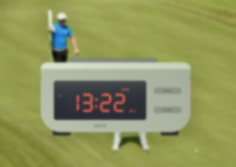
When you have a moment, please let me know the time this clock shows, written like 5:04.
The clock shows 13:22
